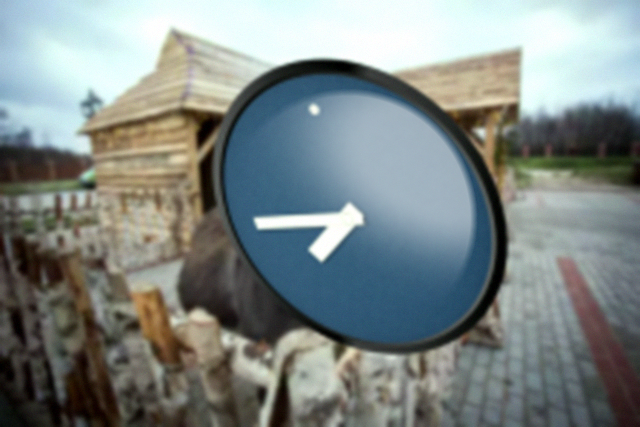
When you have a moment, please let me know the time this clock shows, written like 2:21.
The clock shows 7:45
